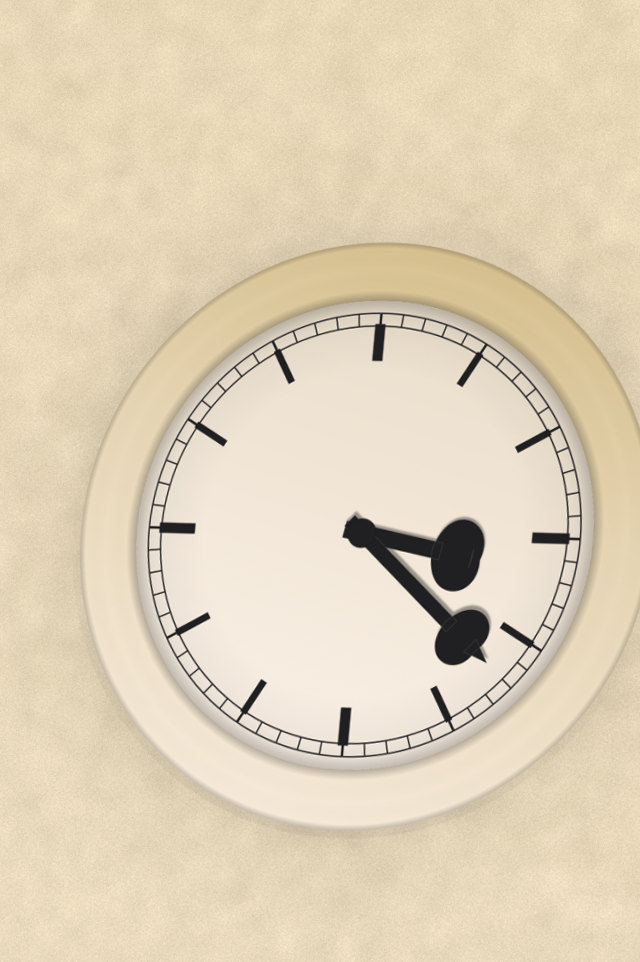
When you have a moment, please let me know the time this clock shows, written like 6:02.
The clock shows 3:22
